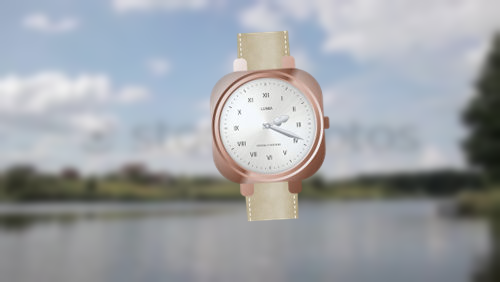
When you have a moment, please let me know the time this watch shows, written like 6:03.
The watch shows 2:19
